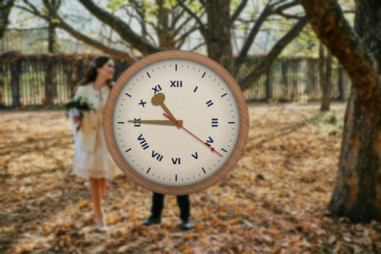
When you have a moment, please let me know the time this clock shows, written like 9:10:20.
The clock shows 10:45:21
